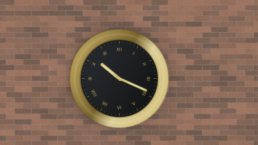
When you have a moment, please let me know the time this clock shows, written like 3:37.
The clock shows 10:19
